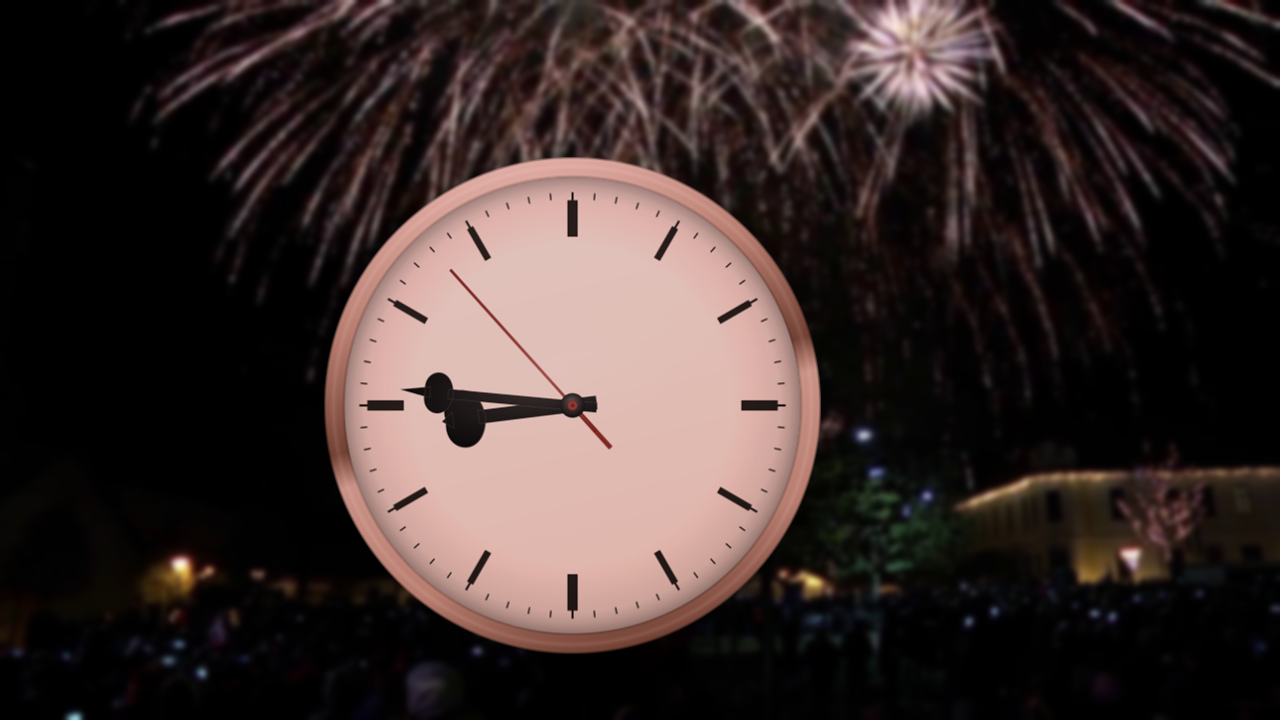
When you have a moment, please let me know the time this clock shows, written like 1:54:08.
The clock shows 8:45:53
